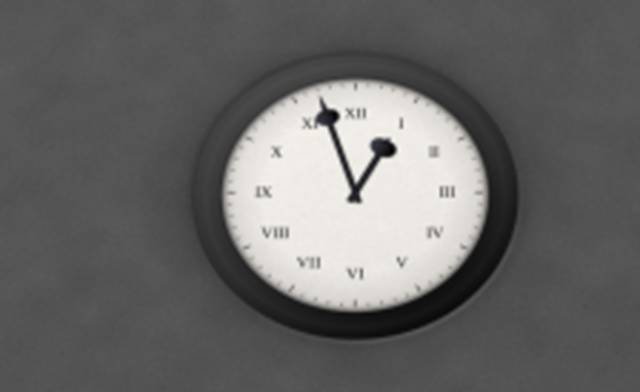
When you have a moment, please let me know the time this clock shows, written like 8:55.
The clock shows 12:57
